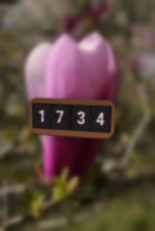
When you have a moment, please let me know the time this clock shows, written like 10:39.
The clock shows 17:34
